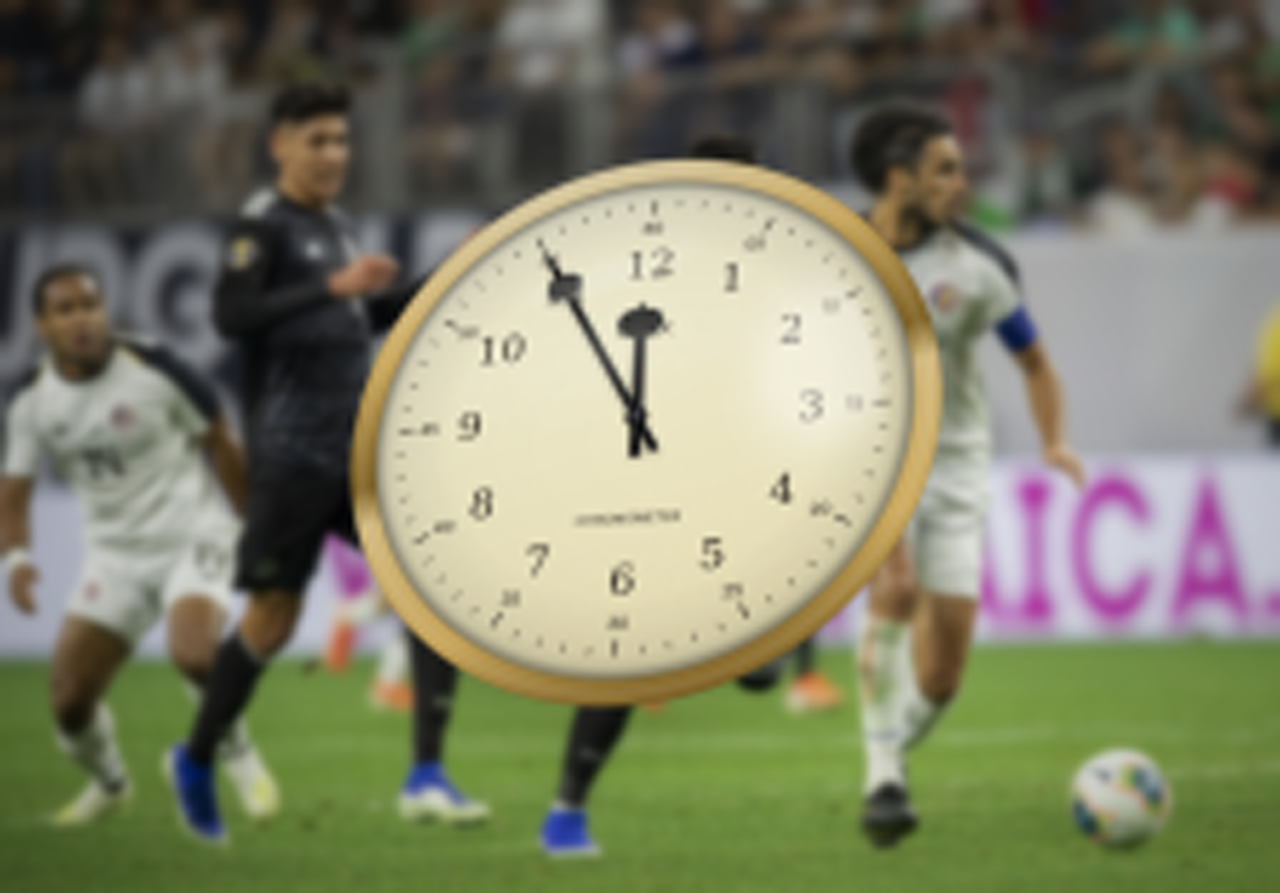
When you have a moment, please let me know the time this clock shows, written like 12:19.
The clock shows 11:55
